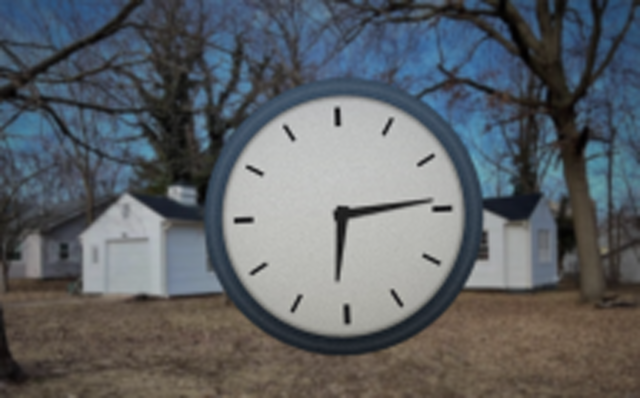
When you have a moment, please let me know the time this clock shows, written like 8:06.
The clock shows 6:14
